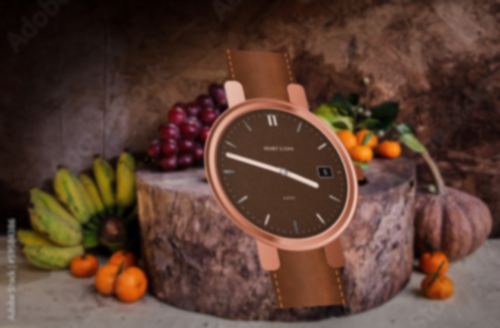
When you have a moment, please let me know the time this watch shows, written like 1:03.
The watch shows 3:48
